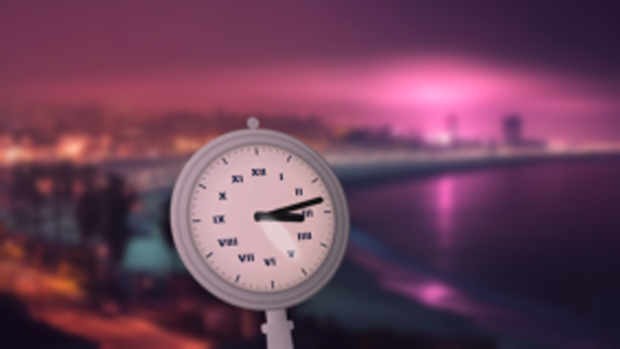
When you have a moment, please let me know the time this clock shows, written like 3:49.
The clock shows 3:13
